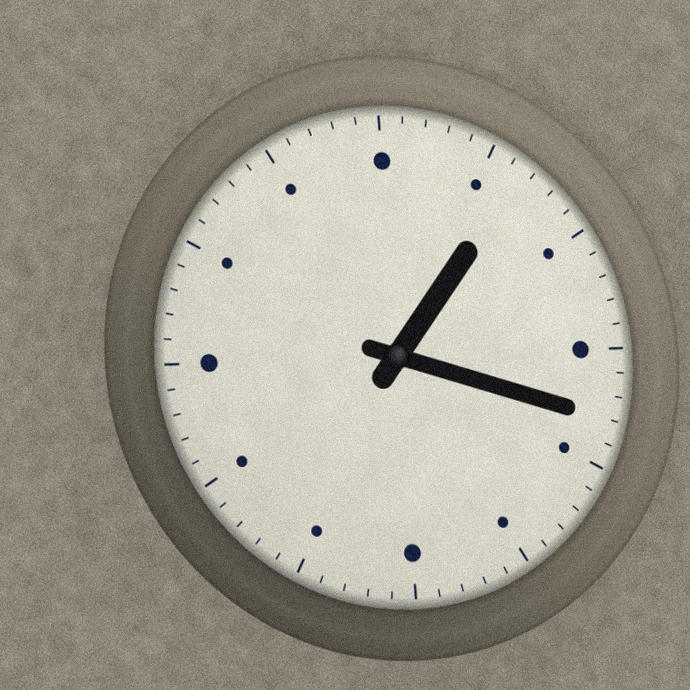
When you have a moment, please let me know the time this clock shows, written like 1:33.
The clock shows 1:18
